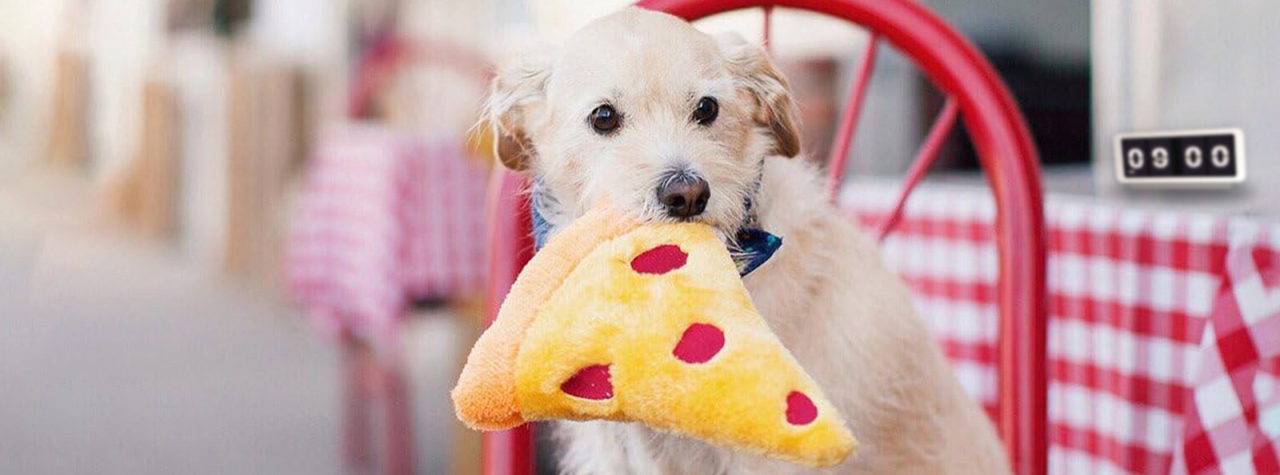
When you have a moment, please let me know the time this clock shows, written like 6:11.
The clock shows 9:00
